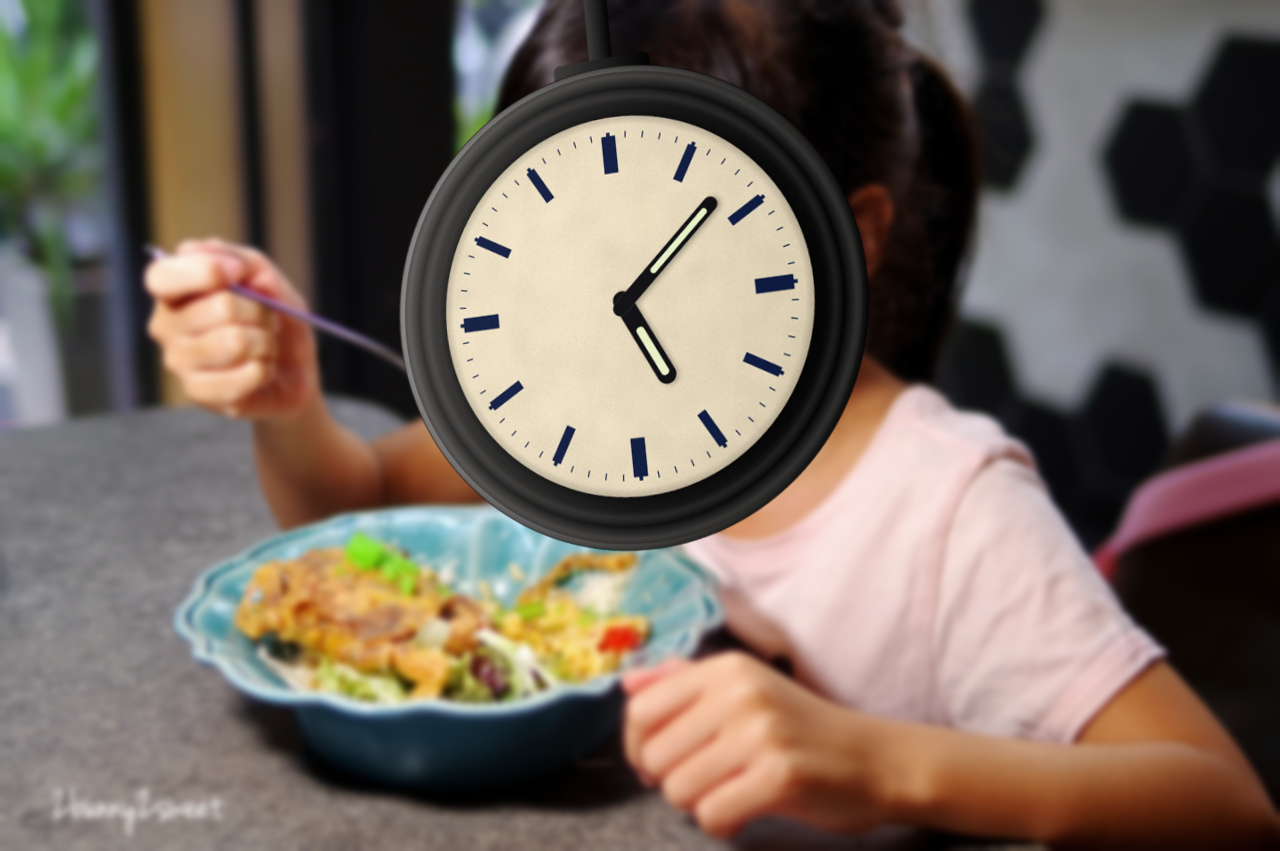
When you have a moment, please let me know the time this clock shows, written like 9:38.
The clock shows 5:08
